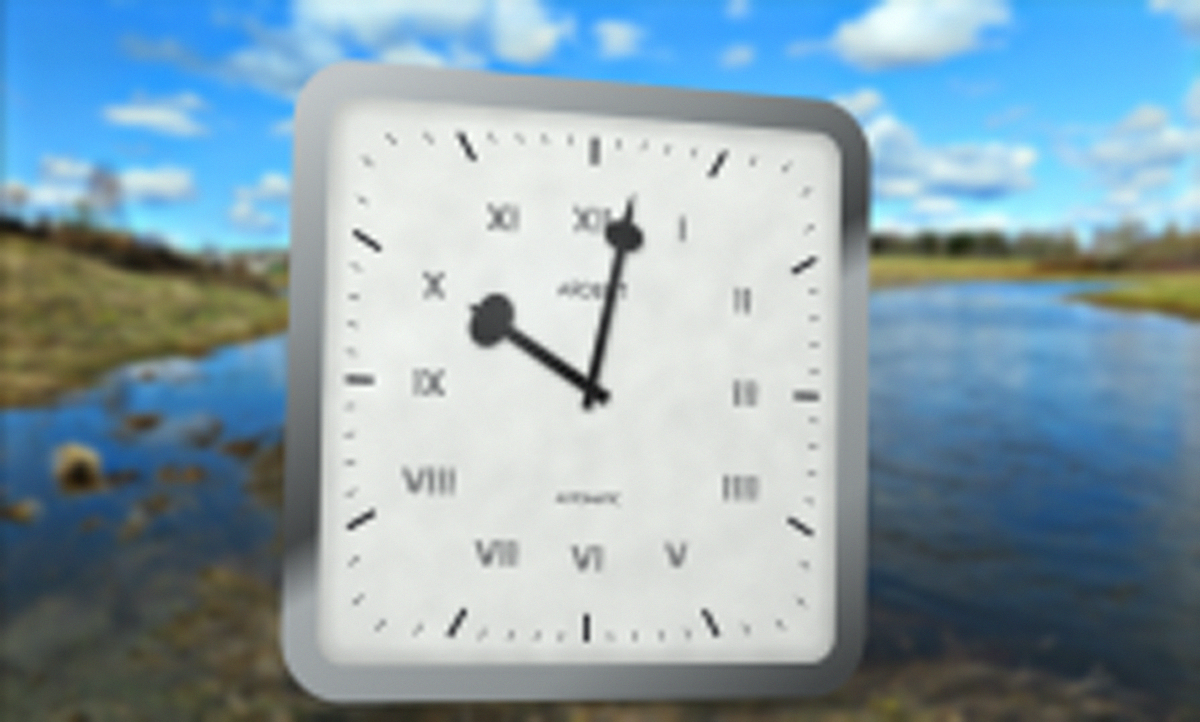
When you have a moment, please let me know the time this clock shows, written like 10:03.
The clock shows 10:02
